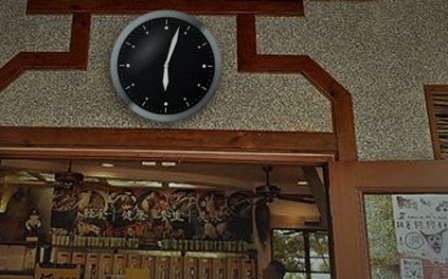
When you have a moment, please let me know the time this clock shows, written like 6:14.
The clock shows 6:03
